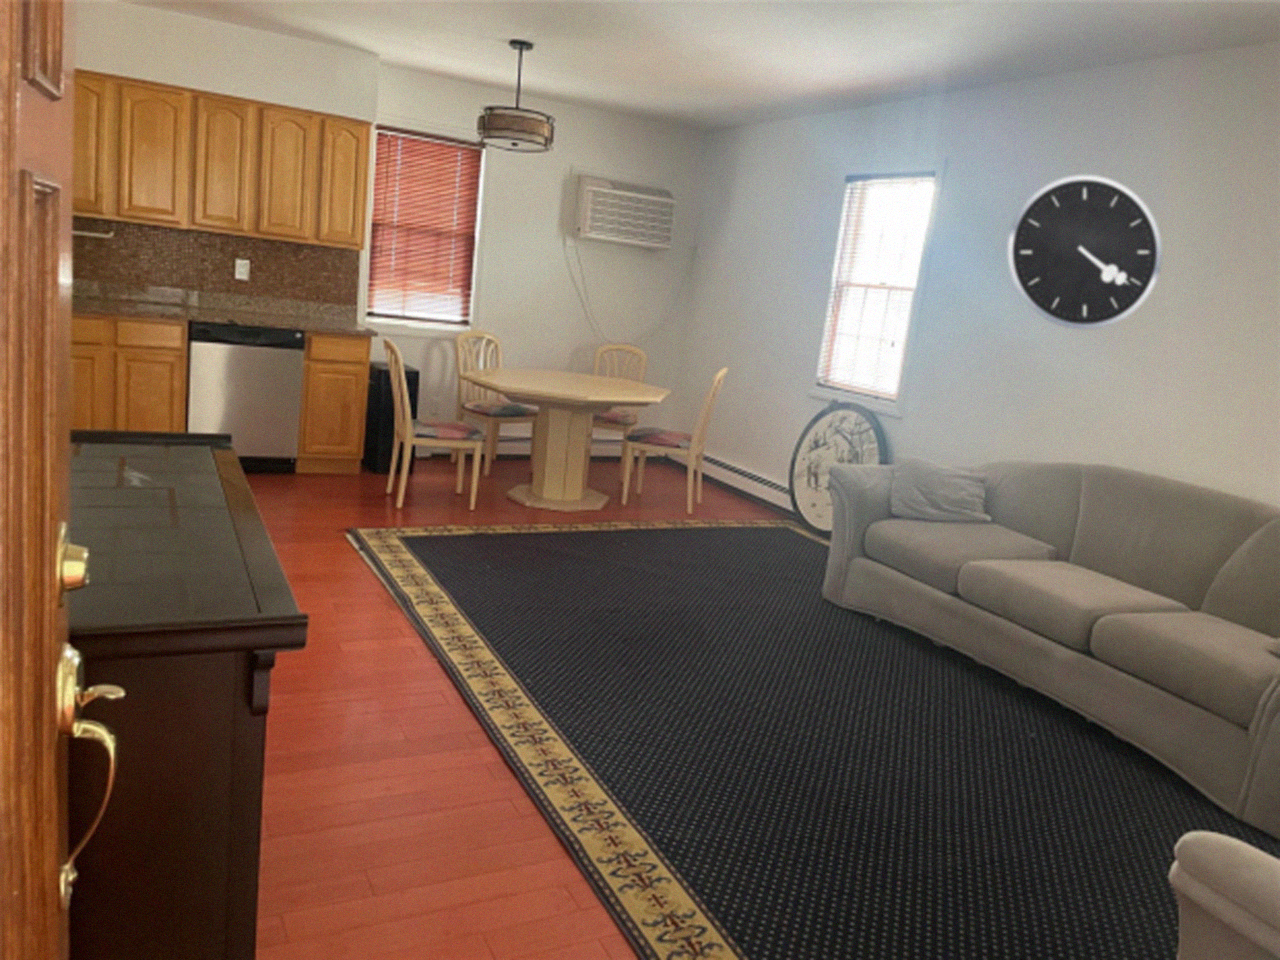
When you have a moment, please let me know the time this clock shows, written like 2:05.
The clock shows 4:21
